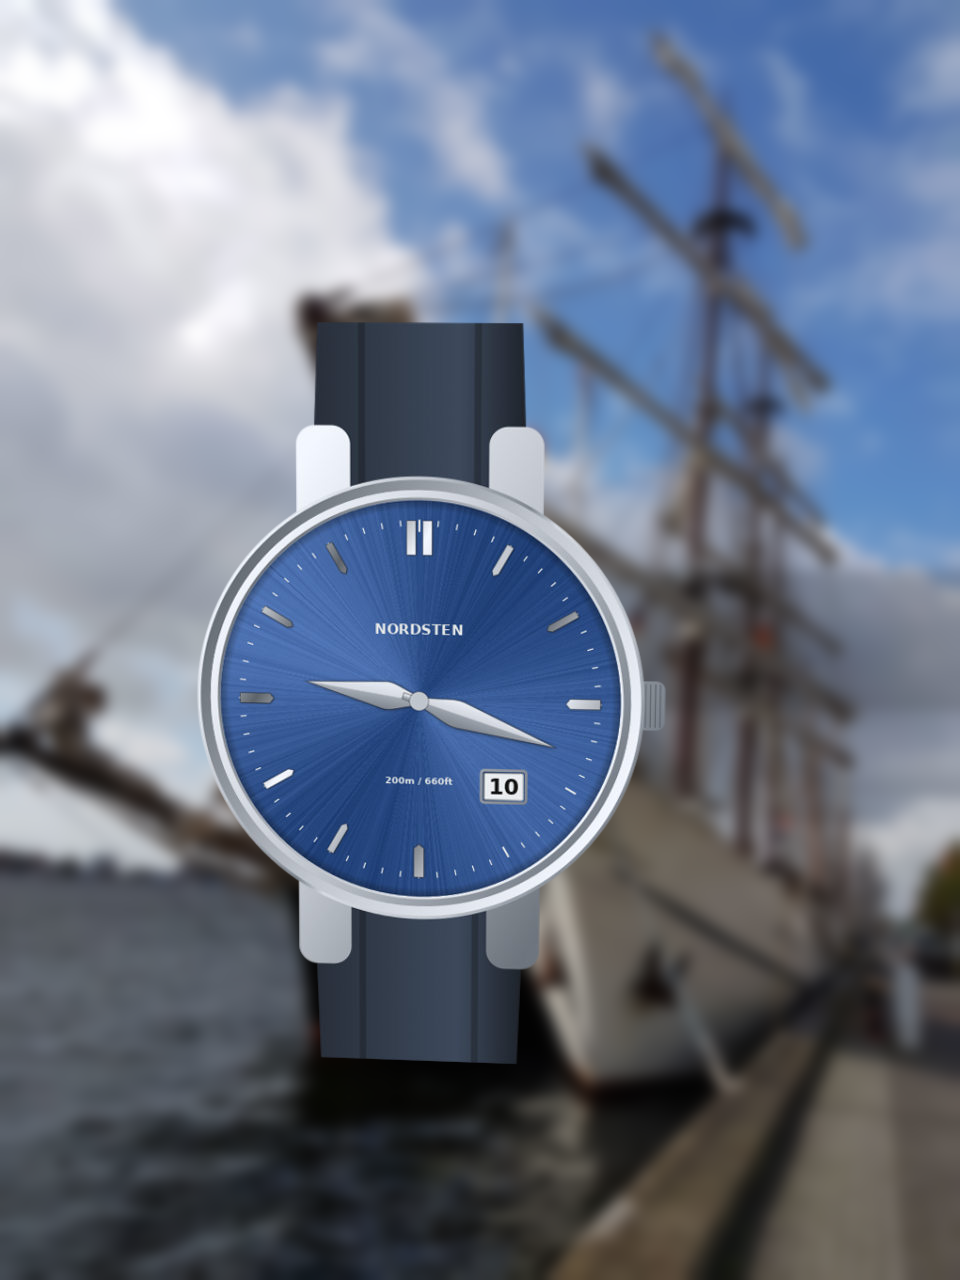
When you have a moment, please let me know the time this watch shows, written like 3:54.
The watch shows 9:18
